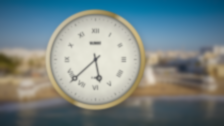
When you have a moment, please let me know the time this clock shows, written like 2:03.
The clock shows 5:38
